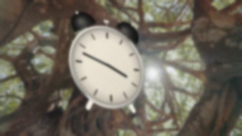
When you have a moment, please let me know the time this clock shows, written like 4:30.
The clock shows 3:48
